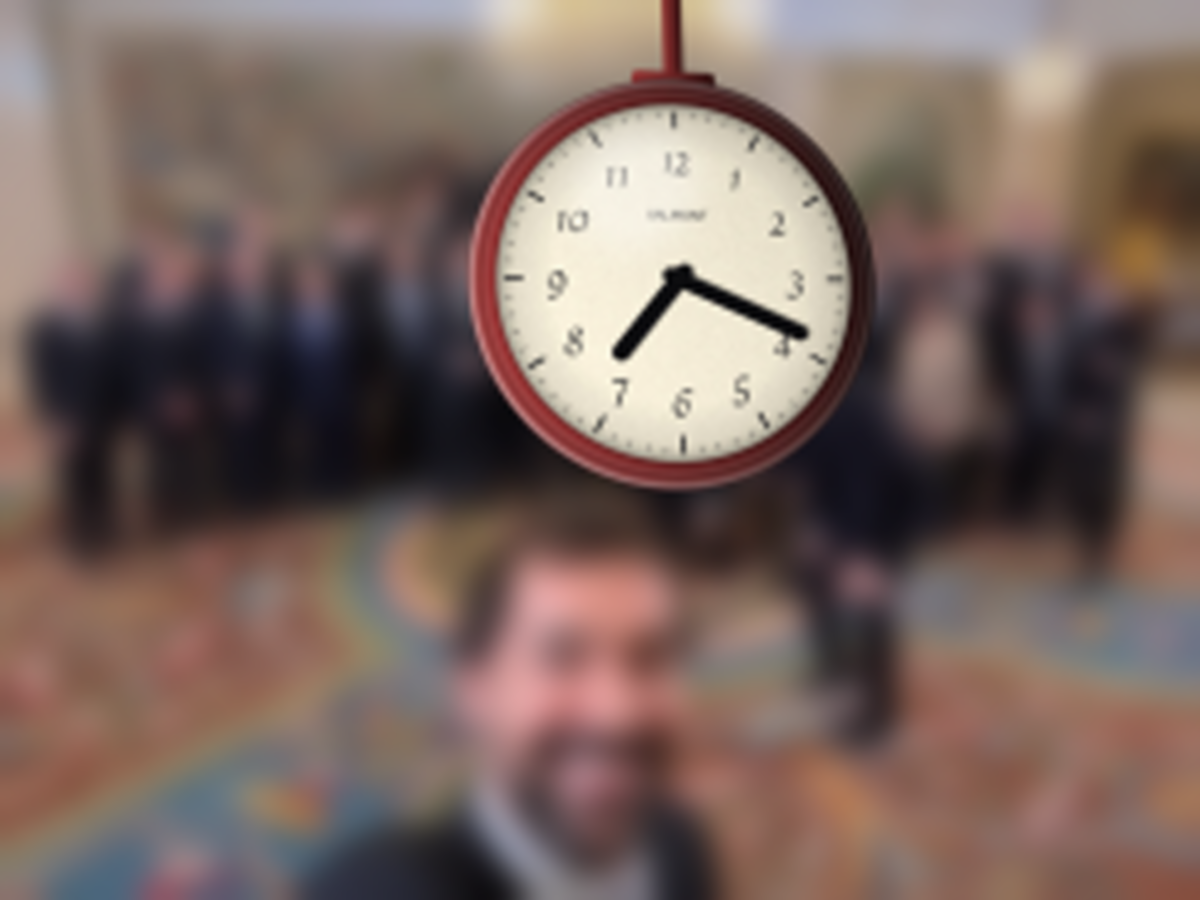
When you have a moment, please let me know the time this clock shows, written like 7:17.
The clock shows 7:19
